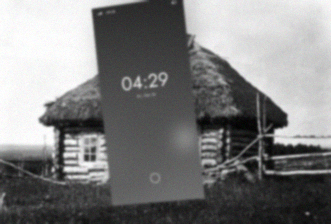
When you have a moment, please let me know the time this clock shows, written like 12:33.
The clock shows 4:29
